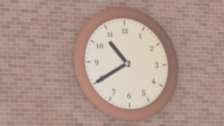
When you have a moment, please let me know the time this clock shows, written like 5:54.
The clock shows 10:40
